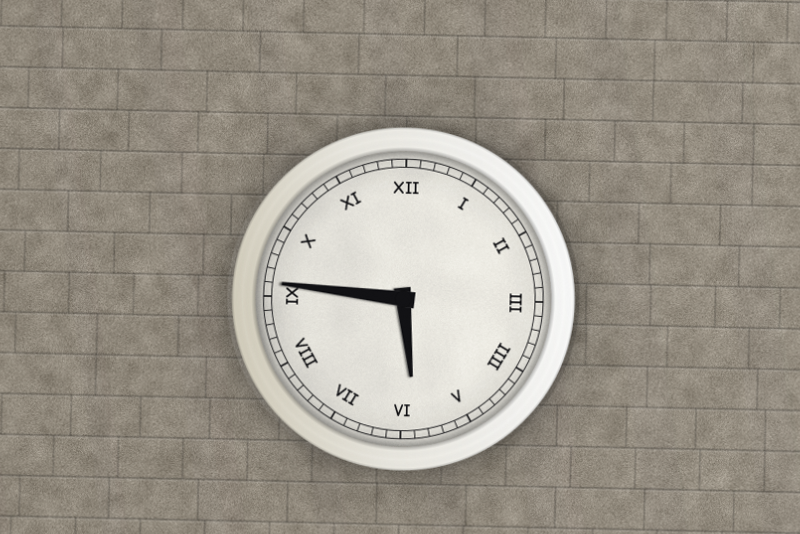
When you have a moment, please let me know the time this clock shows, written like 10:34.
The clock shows 5:46
